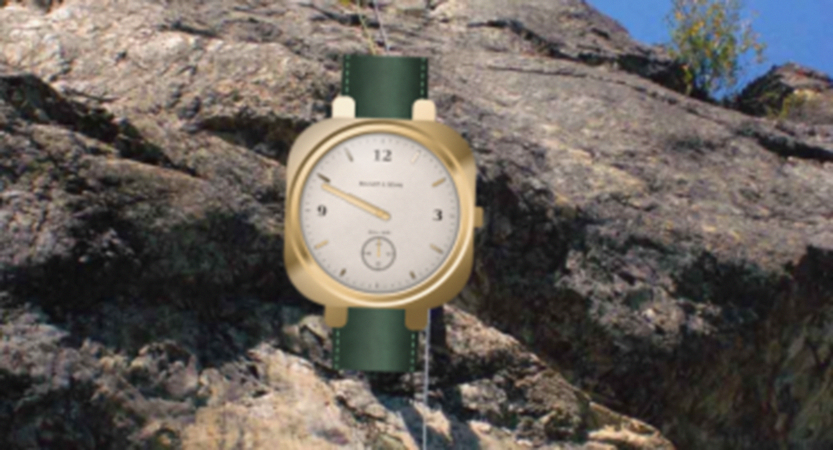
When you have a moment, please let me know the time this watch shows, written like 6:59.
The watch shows 9:49
